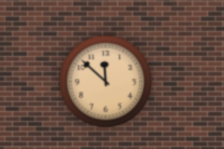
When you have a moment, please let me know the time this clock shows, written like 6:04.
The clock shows 11:52
